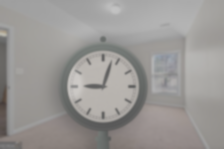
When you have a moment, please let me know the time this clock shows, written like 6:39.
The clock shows 9:03
